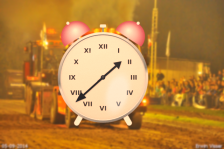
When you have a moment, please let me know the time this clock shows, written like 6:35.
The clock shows 1:38
